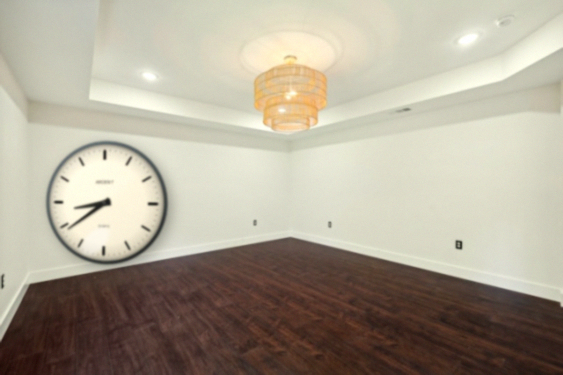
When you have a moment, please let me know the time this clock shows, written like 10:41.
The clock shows 8:39
